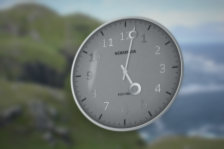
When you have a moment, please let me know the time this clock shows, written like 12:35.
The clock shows 5:02
